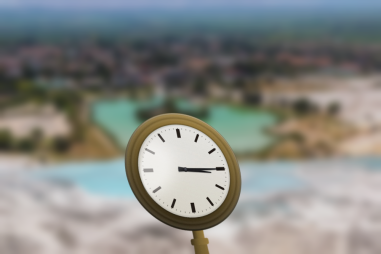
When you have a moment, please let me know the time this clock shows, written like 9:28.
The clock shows 3:15
